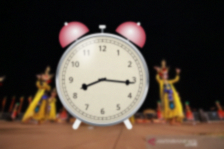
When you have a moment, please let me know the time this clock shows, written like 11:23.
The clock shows 8:16
